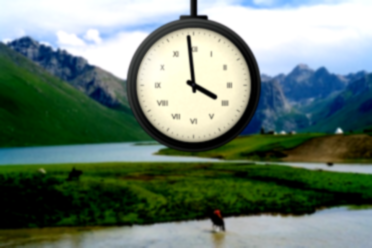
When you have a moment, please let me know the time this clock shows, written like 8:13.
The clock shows 3:59
